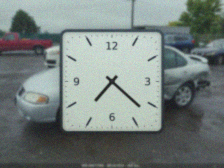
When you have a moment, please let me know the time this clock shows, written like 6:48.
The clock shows 7:22
